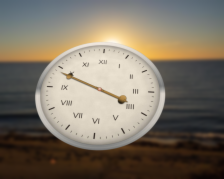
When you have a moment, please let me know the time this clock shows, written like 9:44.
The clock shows 3:49
